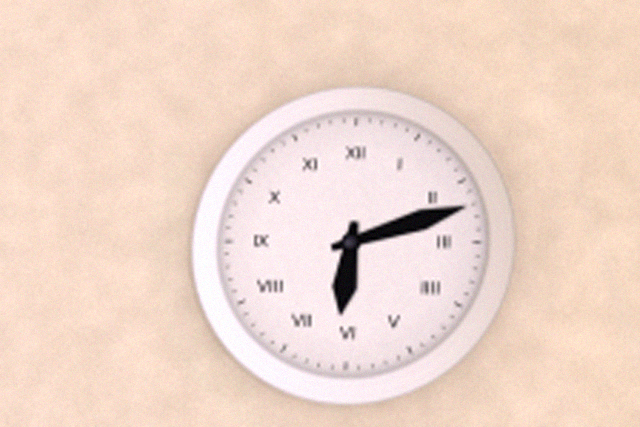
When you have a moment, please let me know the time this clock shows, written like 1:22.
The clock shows 6:12
